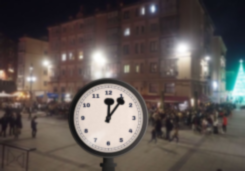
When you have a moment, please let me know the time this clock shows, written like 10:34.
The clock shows 12:06
